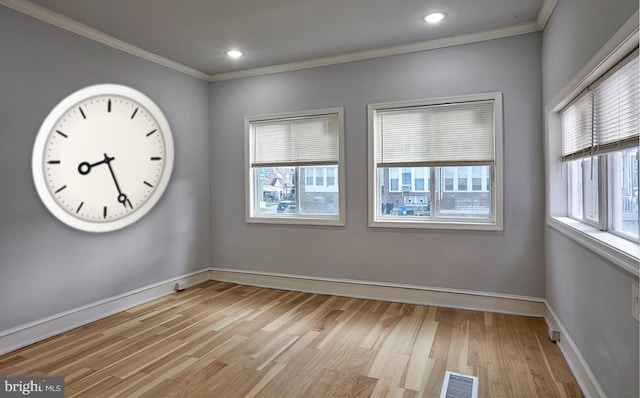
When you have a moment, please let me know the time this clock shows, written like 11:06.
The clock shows 8:26
